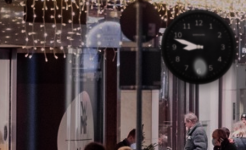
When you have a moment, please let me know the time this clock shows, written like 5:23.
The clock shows 8:48
